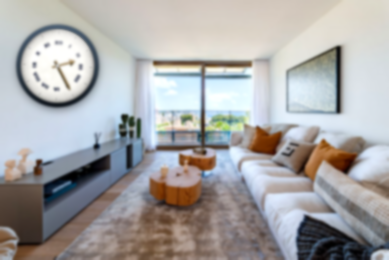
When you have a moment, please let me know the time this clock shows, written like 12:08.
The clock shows 2:25
